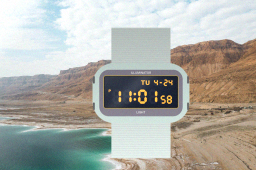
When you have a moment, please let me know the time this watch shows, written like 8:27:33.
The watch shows 11:01:58
